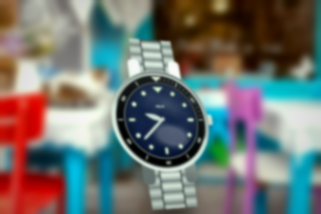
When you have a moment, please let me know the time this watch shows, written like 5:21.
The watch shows 9:38
